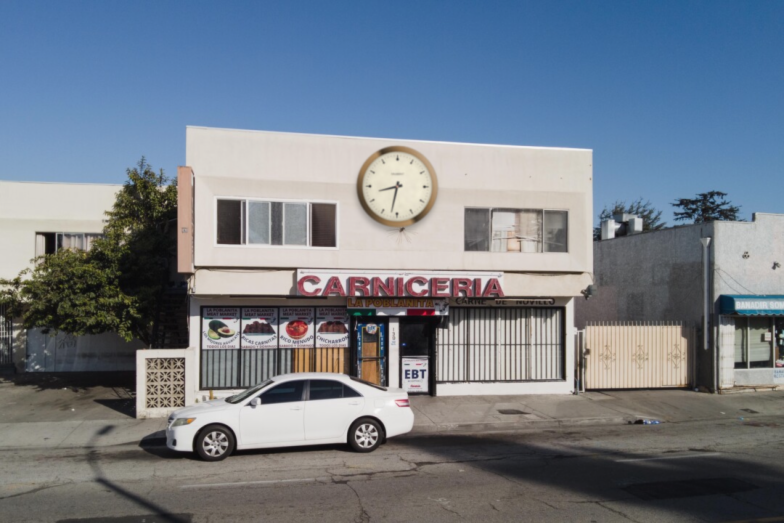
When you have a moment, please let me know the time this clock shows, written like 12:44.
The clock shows 8:32
